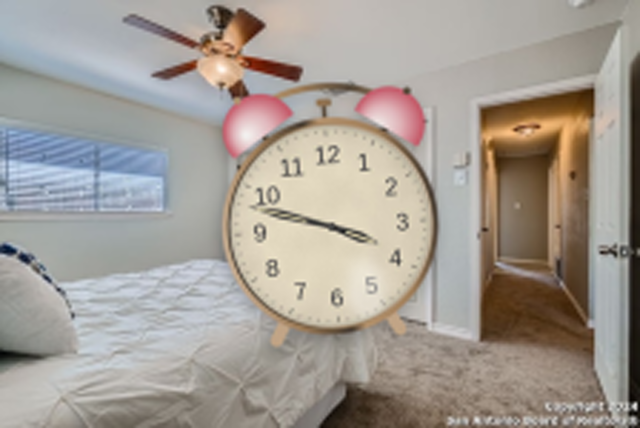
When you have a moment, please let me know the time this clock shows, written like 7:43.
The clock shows 3:48
